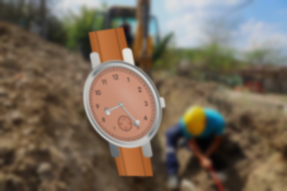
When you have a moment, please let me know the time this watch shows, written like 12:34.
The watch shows 8:24
